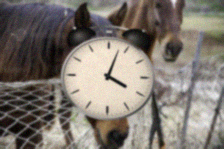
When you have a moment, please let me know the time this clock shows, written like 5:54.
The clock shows 4:03
